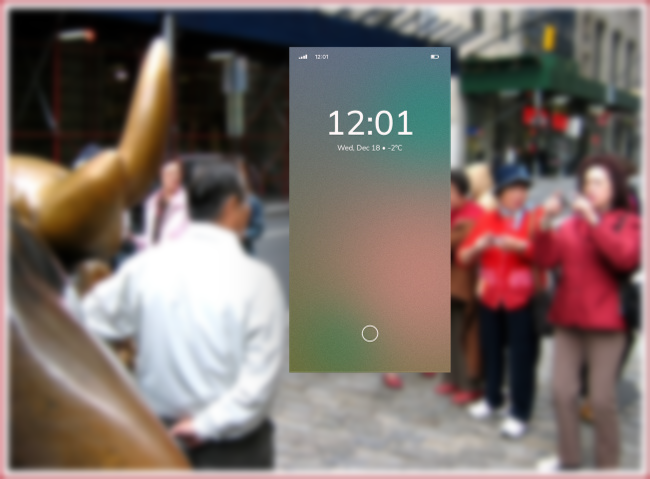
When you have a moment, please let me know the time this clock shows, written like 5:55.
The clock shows 12:01
